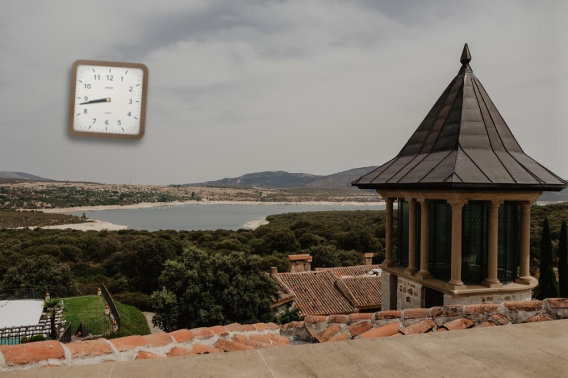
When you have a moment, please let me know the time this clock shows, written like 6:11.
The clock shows 8:43
